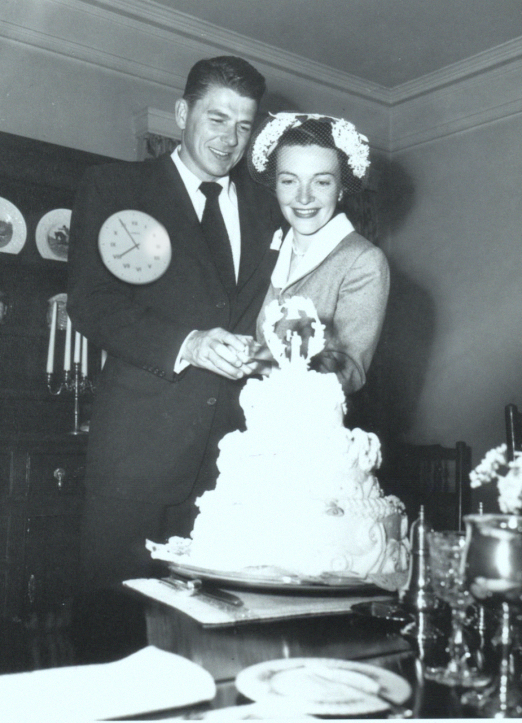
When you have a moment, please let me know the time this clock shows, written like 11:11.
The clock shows 7:55
